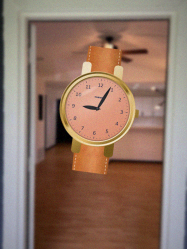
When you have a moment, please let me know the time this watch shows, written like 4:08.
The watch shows 9:04
